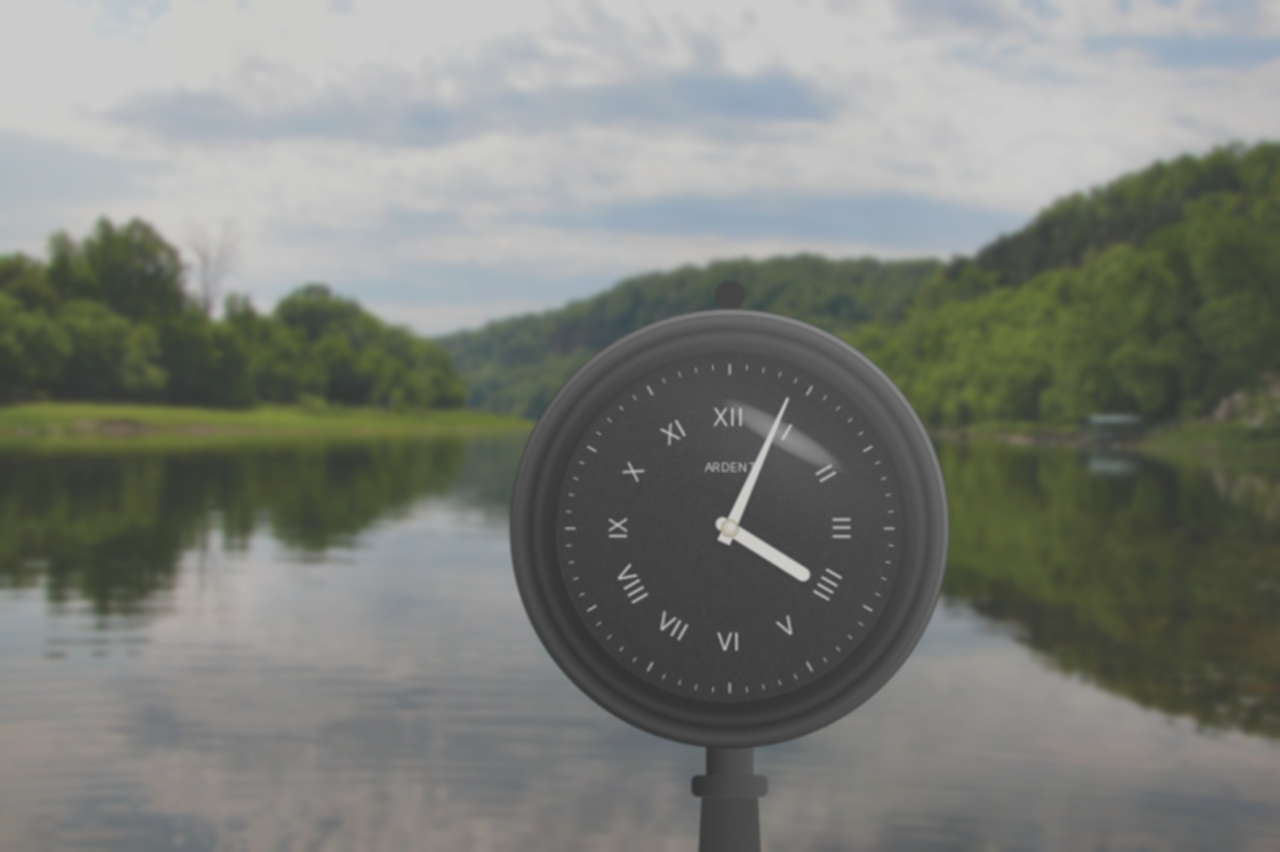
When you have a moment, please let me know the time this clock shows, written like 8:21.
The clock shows 4:04
